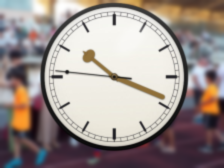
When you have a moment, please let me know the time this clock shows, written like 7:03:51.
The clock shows 10:18:46
